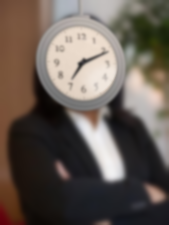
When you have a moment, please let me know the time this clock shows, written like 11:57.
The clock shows 7:11
